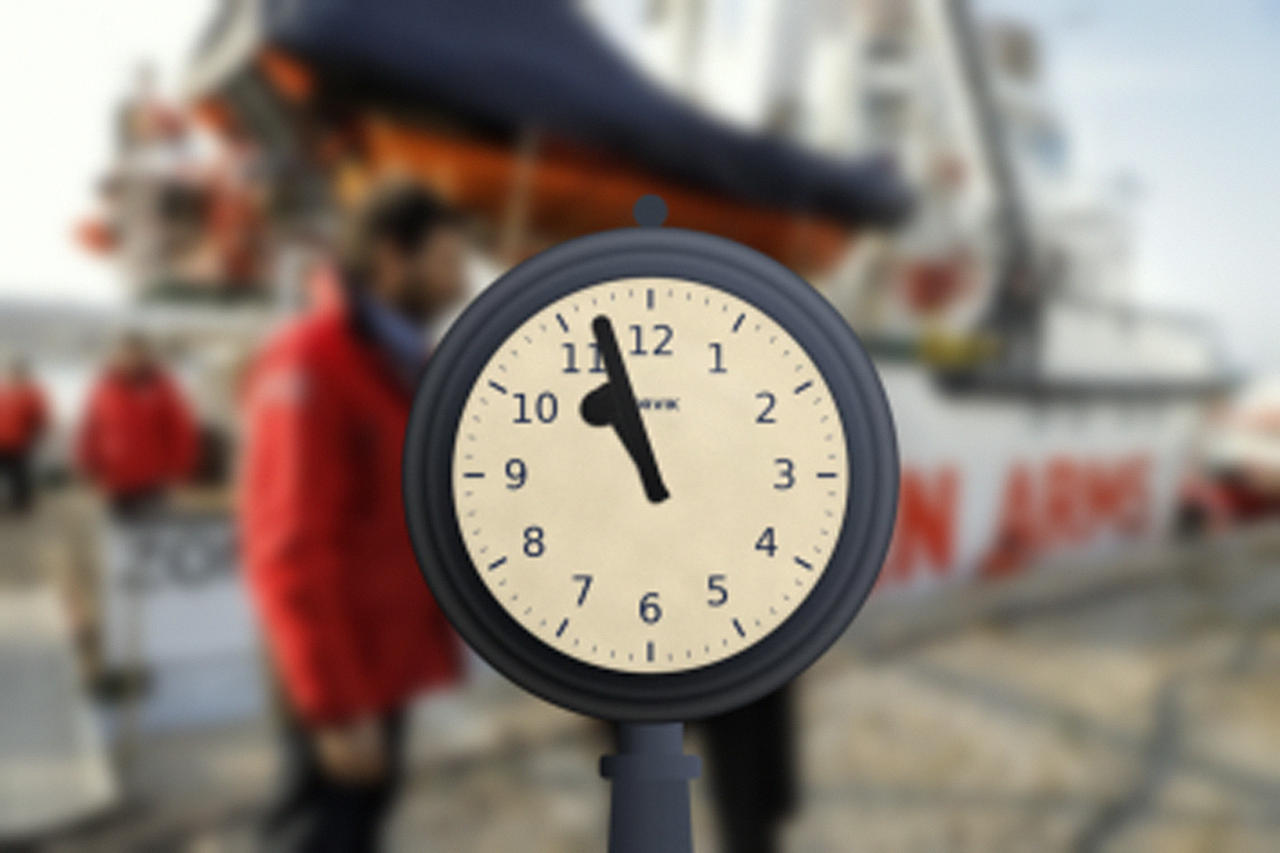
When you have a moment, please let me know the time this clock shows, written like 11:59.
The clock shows 10:57
